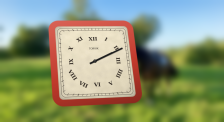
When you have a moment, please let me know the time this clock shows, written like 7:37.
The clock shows 2:11
